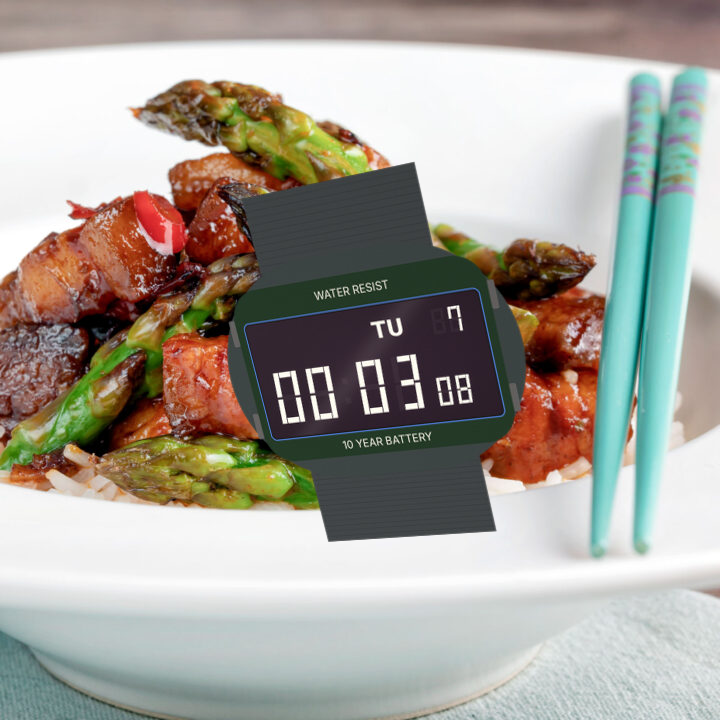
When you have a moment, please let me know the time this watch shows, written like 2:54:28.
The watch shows 0:03:08
